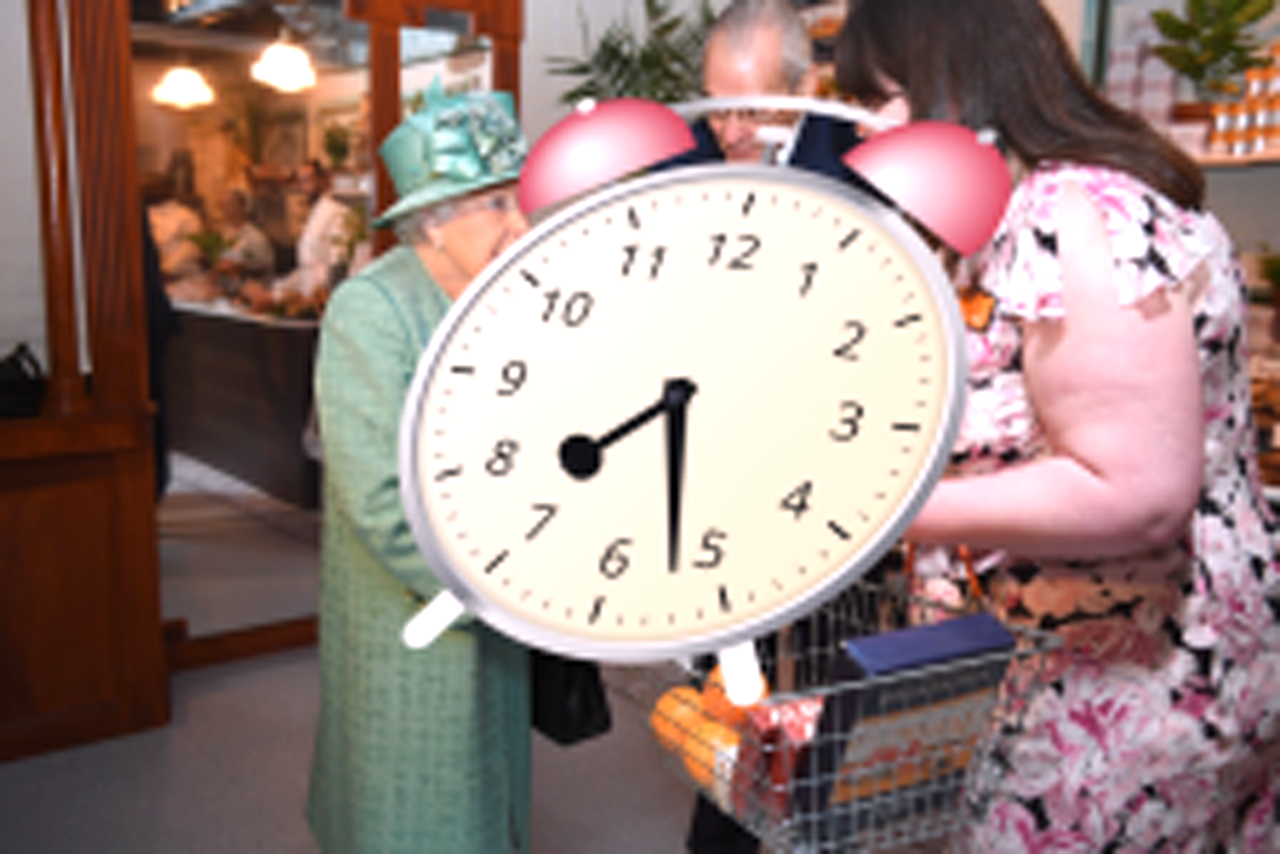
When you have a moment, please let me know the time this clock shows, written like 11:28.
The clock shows 7:27
